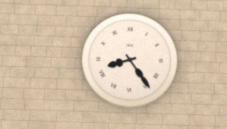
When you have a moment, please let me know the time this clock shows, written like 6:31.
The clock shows 8:24
